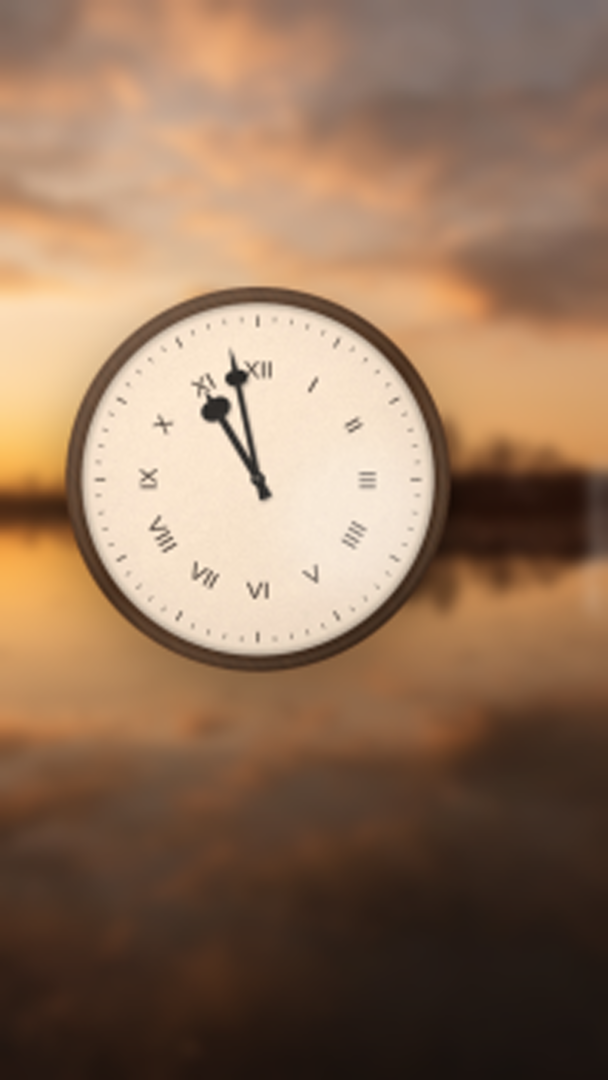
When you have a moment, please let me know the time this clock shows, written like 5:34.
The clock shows 10:58
